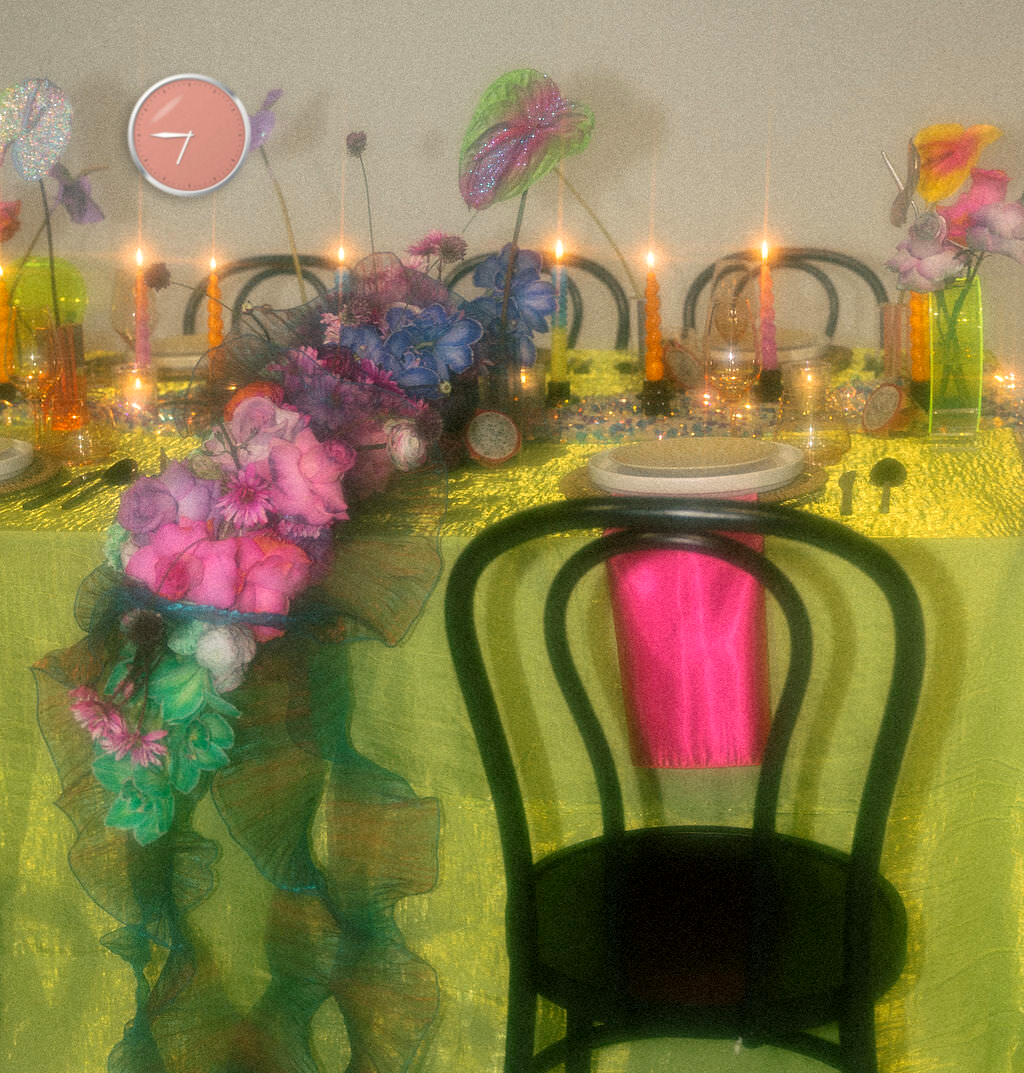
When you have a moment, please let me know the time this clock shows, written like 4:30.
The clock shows 6:45
